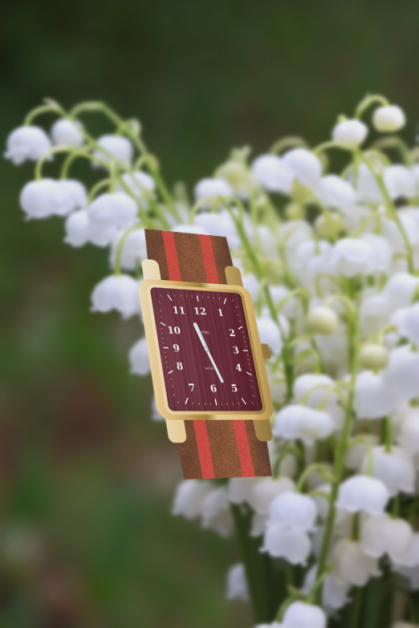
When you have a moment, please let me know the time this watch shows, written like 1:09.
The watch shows 11:27
